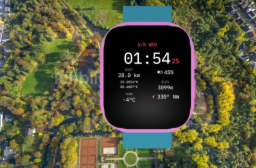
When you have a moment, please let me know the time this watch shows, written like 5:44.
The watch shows 1:54
